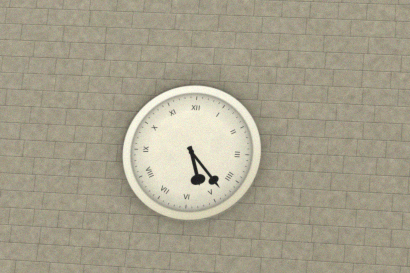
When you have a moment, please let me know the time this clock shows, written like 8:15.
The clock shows 5:23
